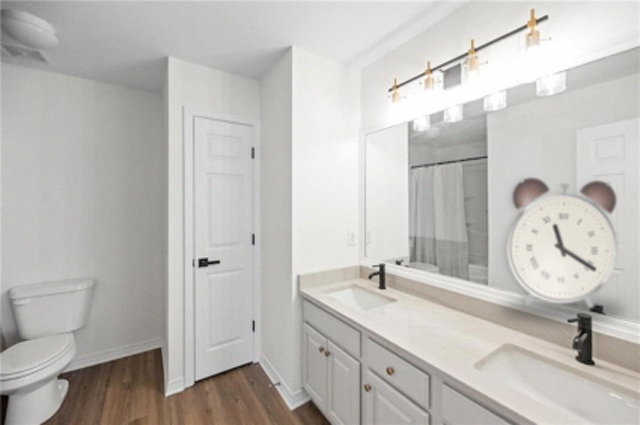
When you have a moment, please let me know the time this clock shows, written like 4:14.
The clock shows 11:20
